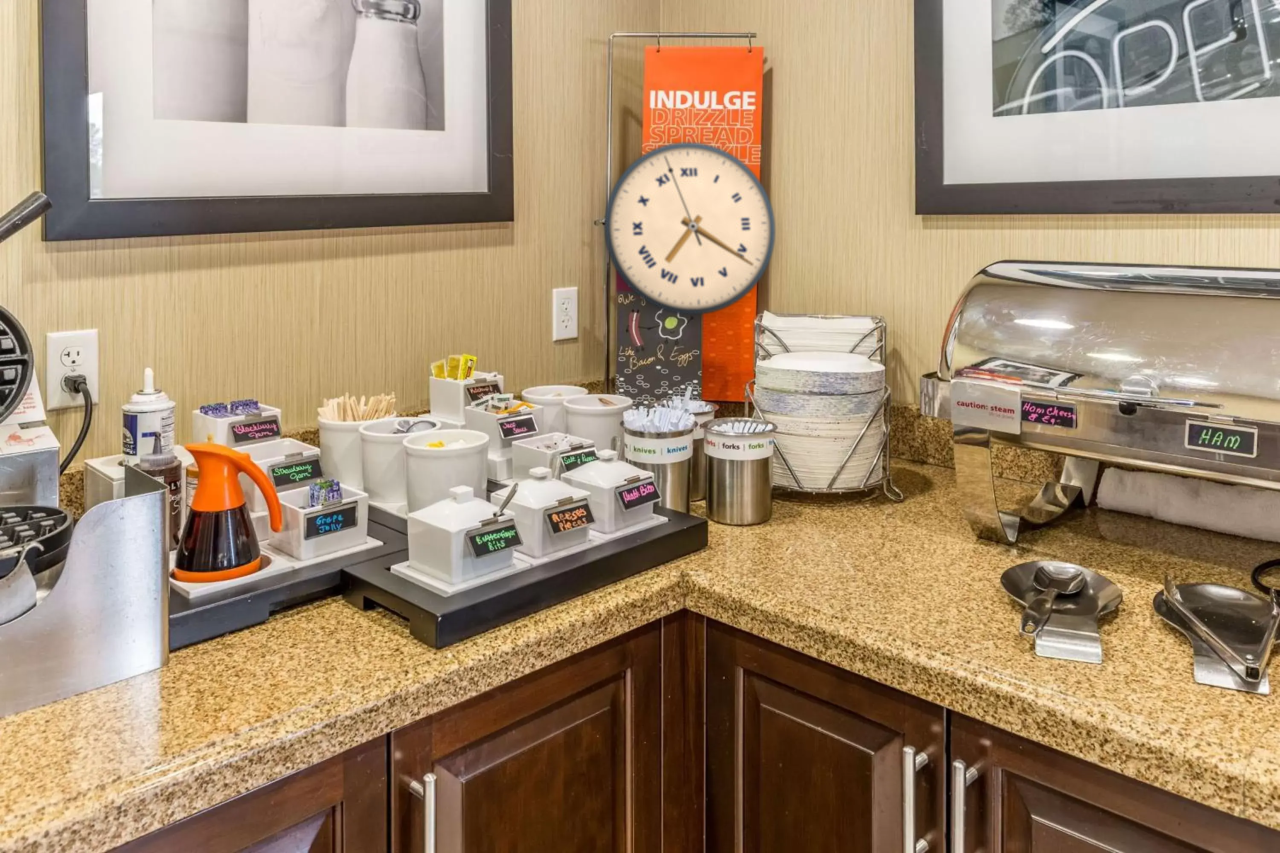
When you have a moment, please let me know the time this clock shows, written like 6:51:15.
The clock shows 7:20:57
